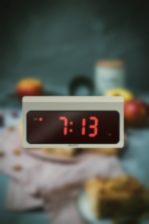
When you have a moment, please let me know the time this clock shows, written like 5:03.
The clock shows 7:13
